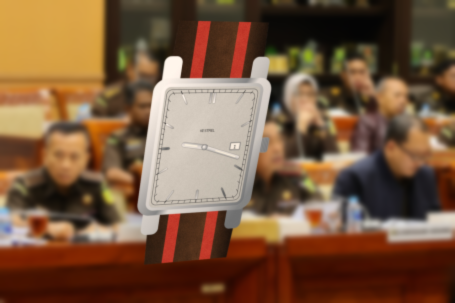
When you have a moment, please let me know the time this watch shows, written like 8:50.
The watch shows 9:18
